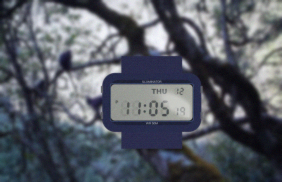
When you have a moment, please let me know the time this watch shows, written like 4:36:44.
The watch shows 11:05:19
